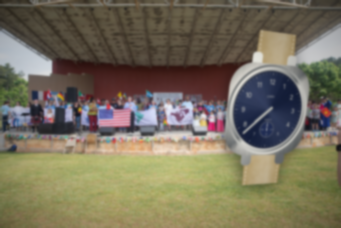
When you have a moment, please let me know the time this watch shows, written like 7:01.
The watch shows 7:38
